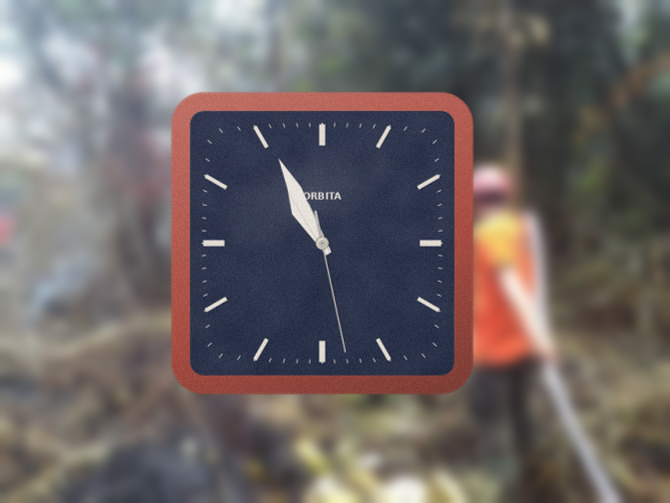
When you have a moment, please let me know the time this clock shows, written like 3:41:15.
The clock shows 10:55:28
